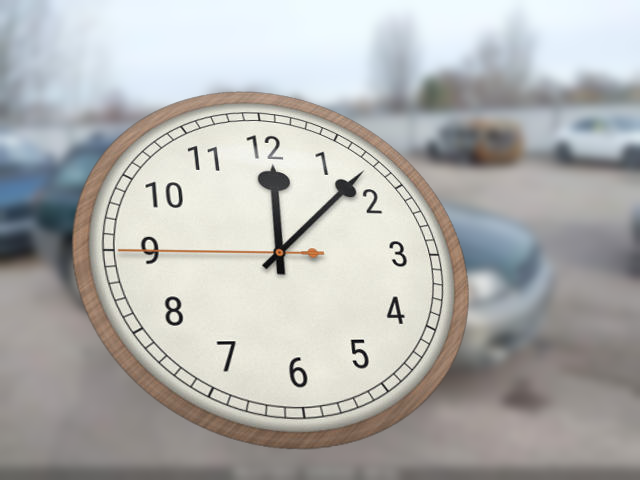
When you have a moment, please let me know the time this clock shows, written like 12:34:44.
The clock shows 12:07:45
